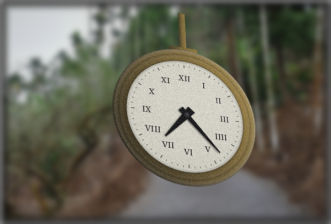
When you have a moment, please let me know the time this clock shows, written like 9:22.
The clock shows 7:23
